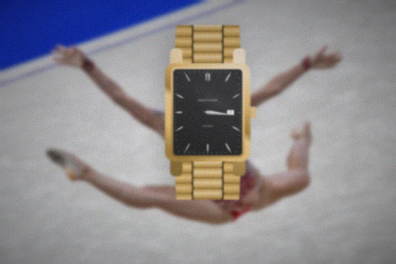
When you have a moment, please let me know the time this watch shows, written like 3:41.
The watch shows 3:16
